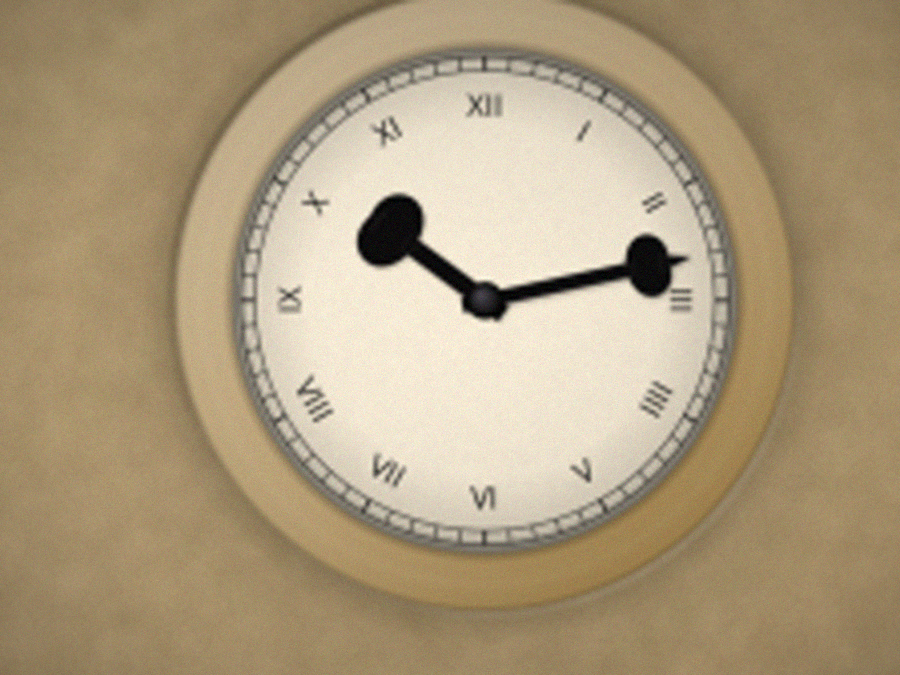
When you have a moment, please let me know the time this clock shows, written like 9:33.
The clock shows 10:13
